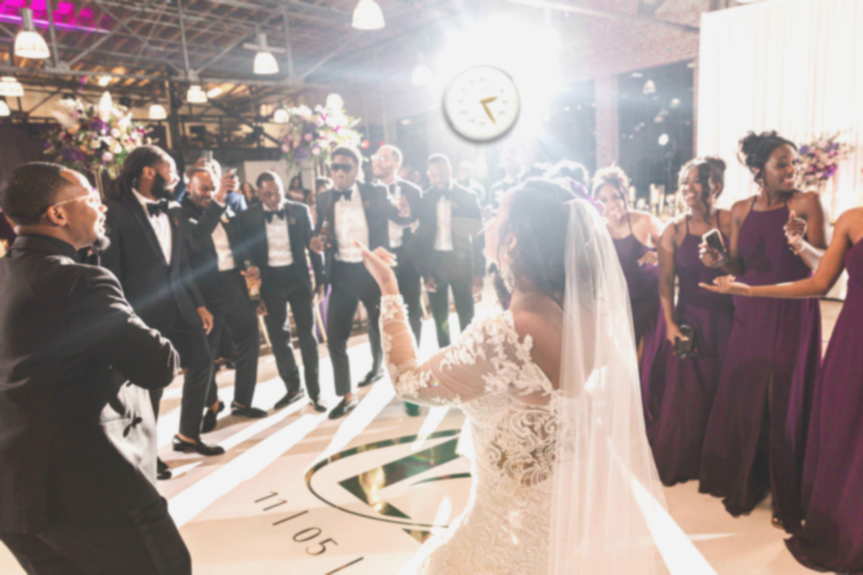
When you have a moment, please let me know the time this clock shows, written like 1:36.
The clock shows 2:25
